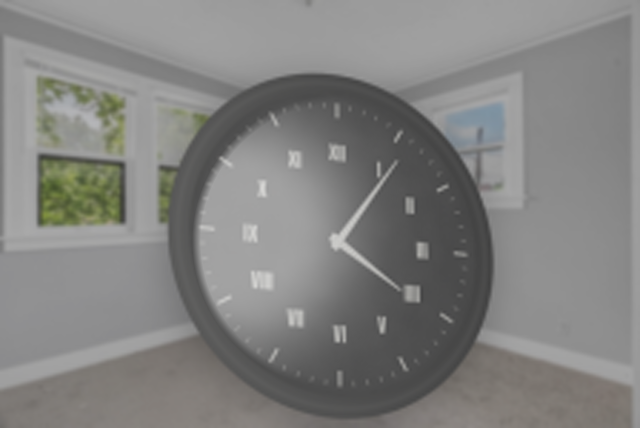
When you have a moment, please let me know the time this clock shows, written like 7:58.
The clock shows 4:06
